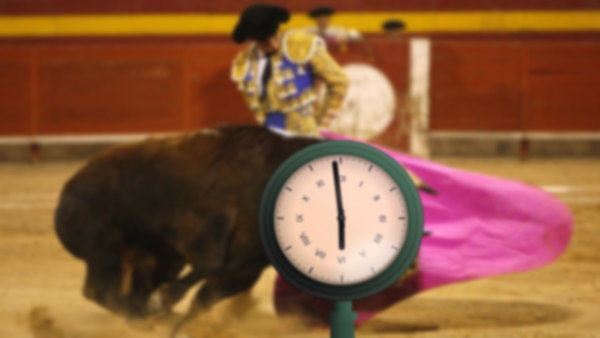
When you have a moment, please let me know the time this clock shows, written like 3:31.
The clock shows 5:59
